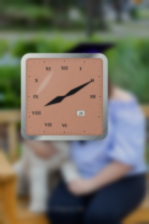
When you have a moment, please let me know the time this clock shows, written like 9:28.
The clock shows 8:10
